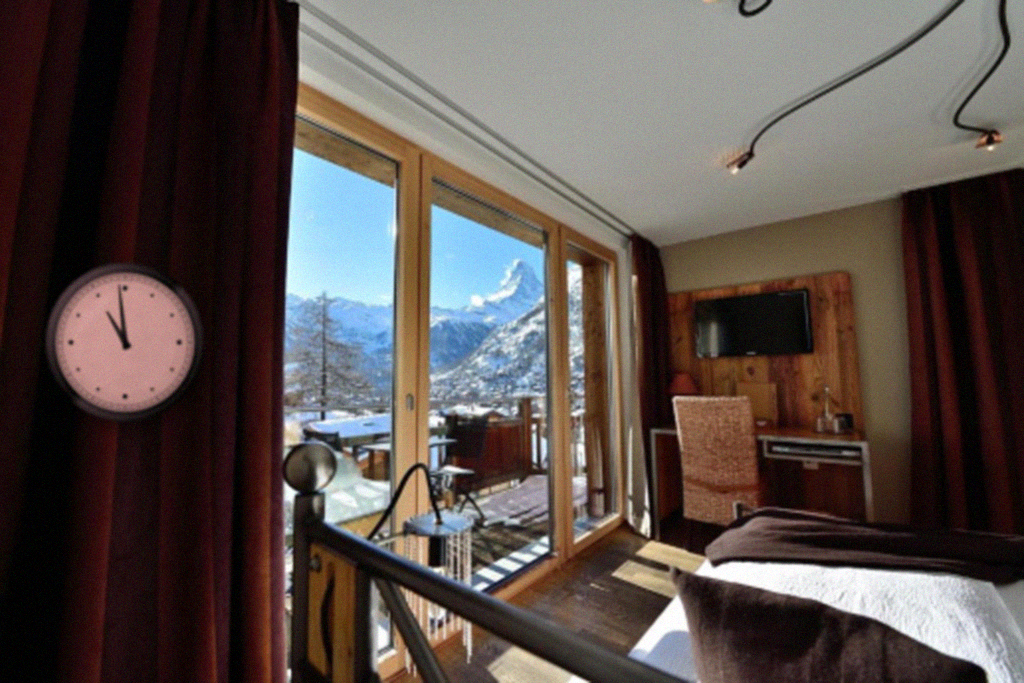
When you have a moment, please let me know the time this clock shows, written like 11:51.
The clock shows 10:59
